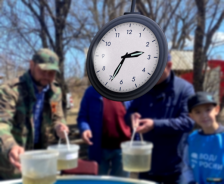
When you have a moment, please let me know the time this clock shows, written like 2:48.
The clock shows 2:34
